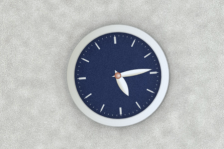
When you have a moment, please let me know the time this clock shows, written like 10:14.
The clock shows 5:14
